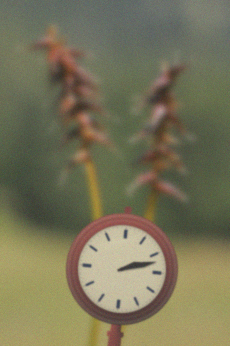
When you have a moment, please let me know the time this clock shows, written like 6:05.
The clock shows 2:12
